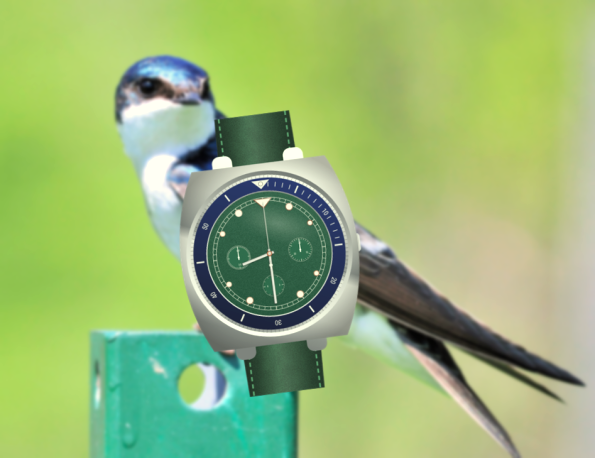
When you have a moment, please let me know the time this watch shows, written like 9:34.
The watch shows 8:30
